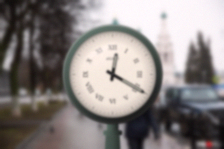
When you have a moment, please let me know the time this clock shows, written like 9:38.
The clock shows 12:20
